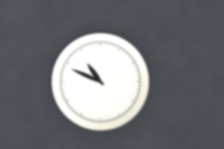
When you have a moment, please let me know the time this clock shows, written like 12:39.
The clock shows 10:49
